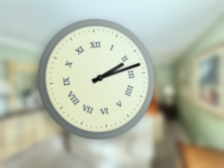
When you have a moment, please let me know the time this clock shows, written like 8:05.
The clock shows 2:13
